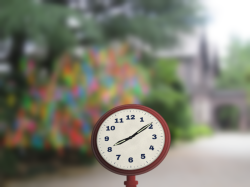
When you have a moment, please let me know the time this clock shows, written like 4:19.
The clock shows 8:09
